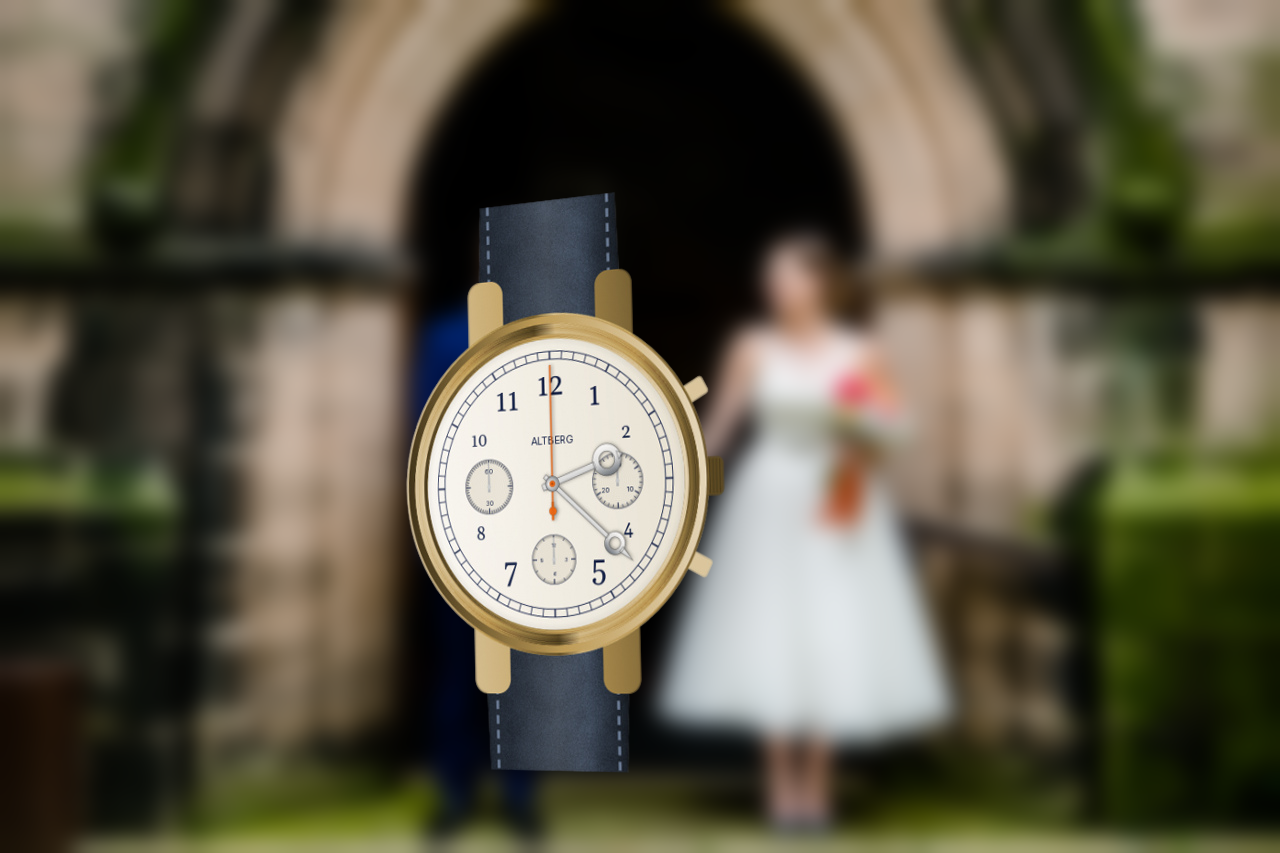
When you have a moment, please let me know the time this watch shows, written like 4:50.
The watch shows 2:22
